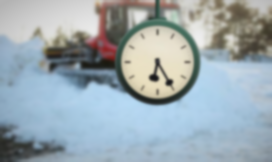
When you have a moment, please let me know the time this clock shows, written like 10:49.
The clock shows 6:25
